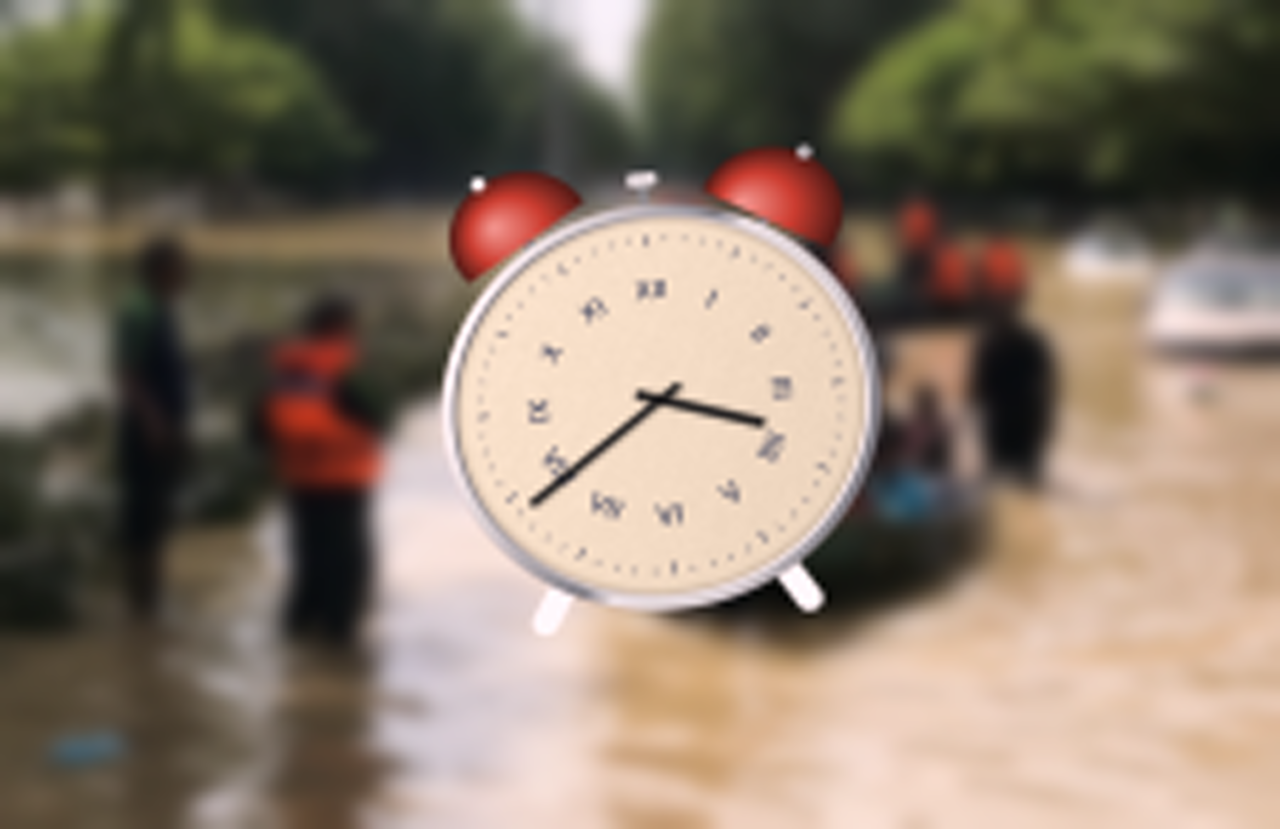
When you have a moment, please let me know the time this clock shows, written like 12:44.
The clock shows 3:39
